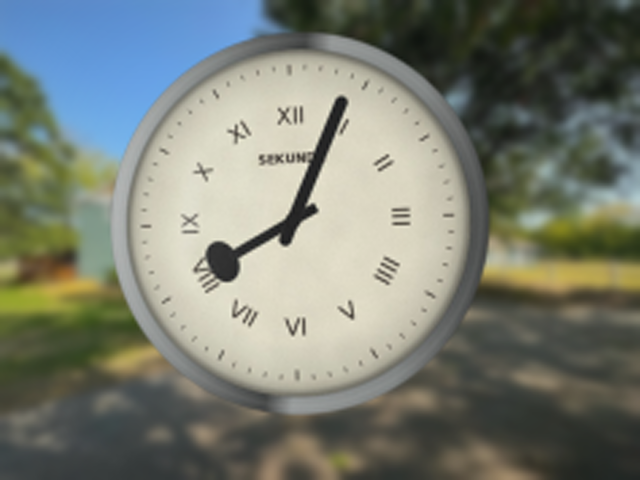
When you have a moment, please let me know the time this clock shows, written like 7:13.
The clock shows 8:04
